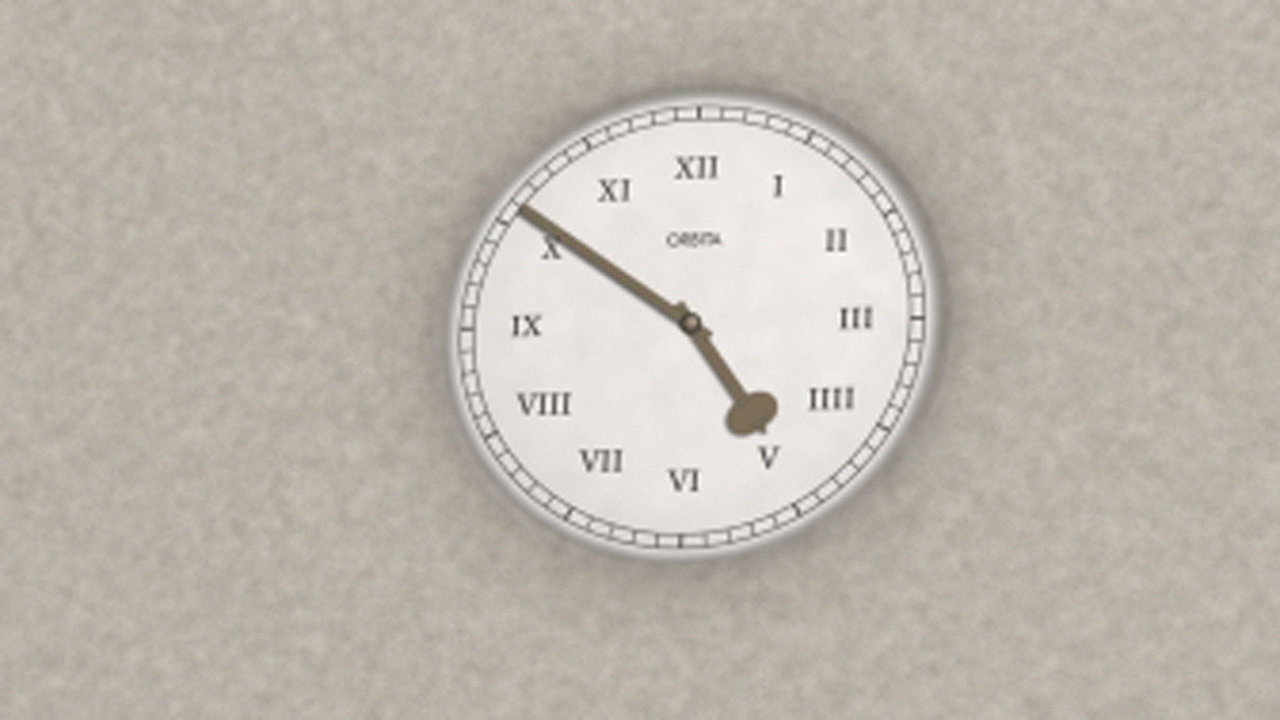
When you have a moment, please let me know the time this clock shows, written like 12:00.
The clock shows 4:51
